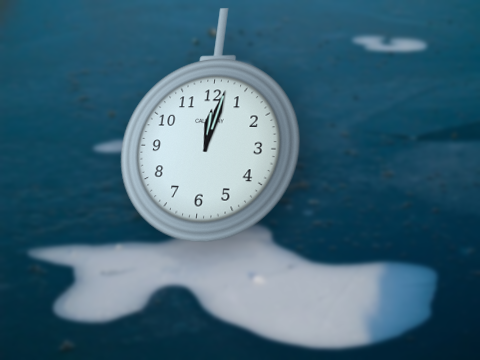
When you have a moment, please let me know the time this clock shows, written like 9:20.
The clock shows 12:02
